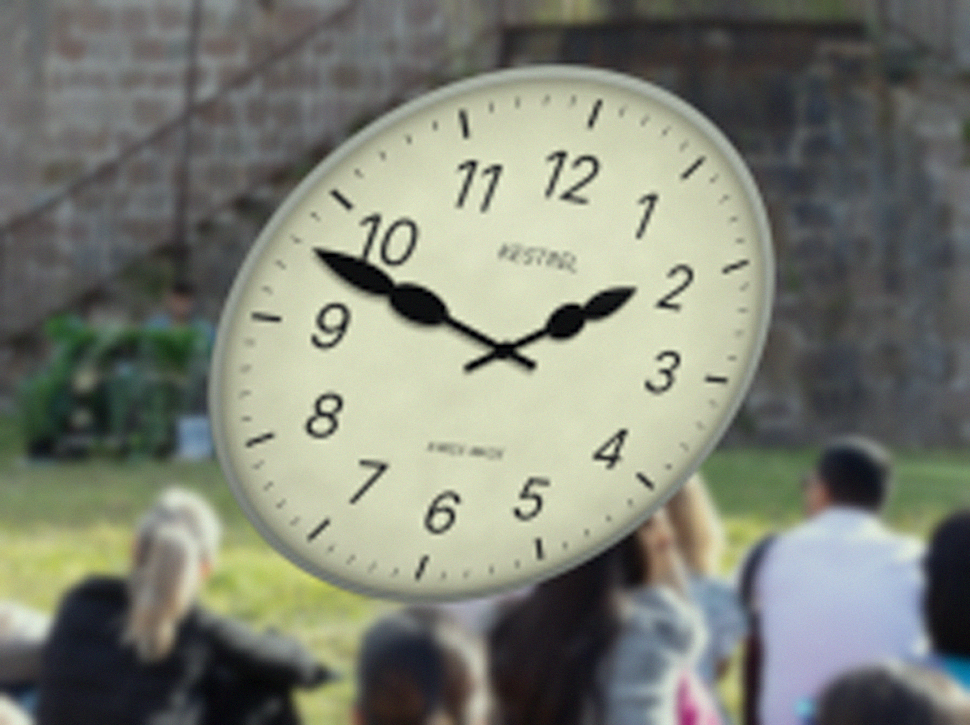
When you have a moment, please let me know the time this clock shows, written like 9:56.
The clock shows 1:48
